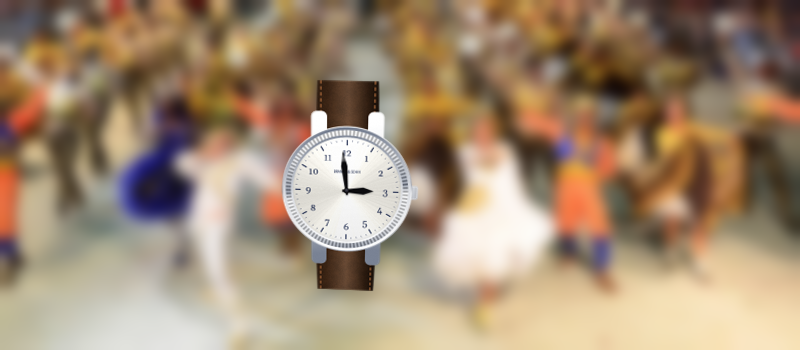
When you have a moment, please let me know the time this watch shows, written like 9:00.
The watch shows 2:59
